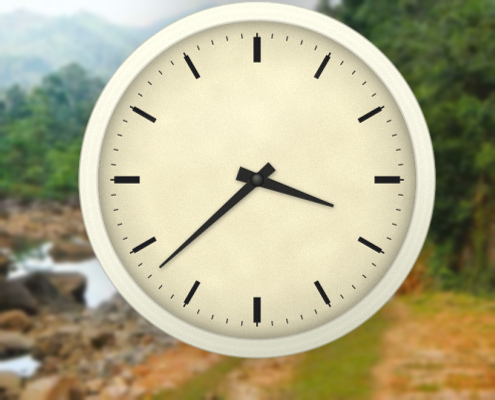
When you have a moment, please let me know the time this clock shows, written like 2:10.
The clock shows 3:38
